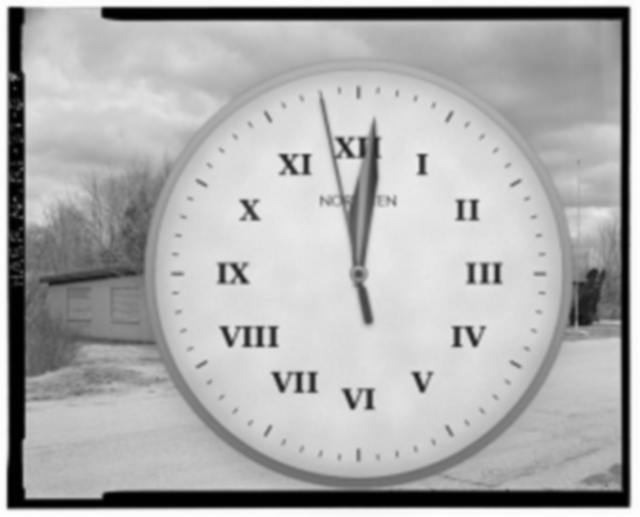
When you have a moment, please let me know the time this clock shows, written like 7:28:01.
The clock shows 12:00:58
